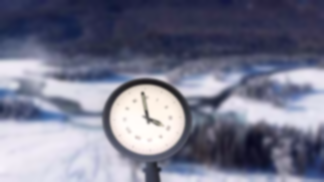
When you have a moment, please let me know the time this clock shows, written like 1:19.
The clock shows 3:59
